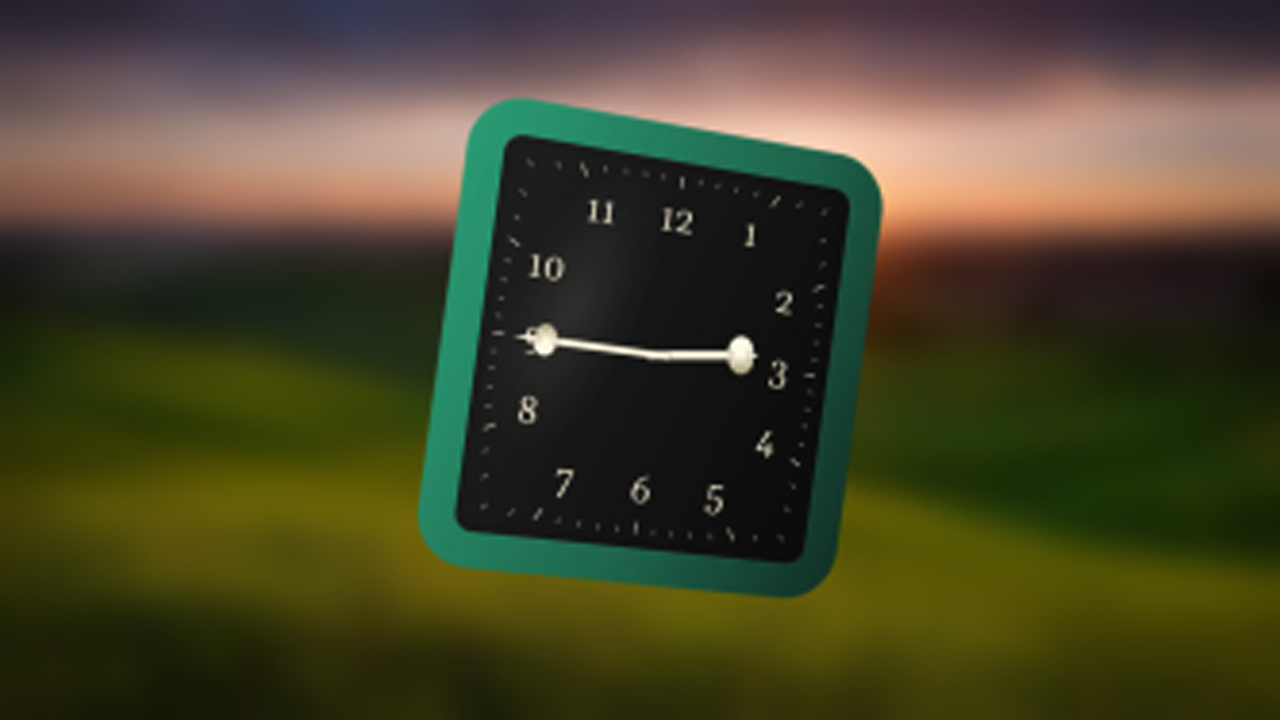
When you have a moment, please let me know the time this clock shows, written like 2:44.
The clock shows 2:45
